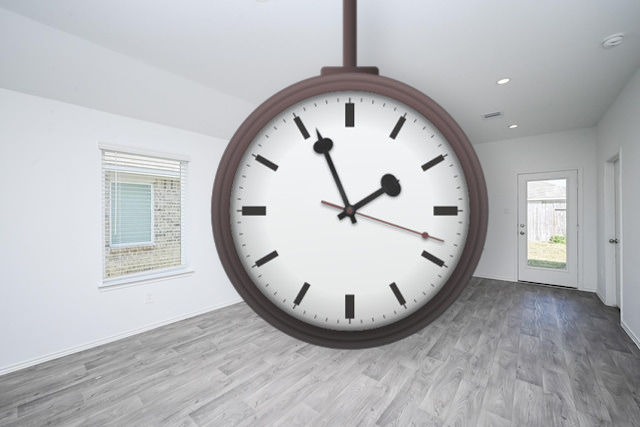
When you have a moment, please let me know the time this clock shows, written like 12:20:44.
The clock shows 1:56:18
